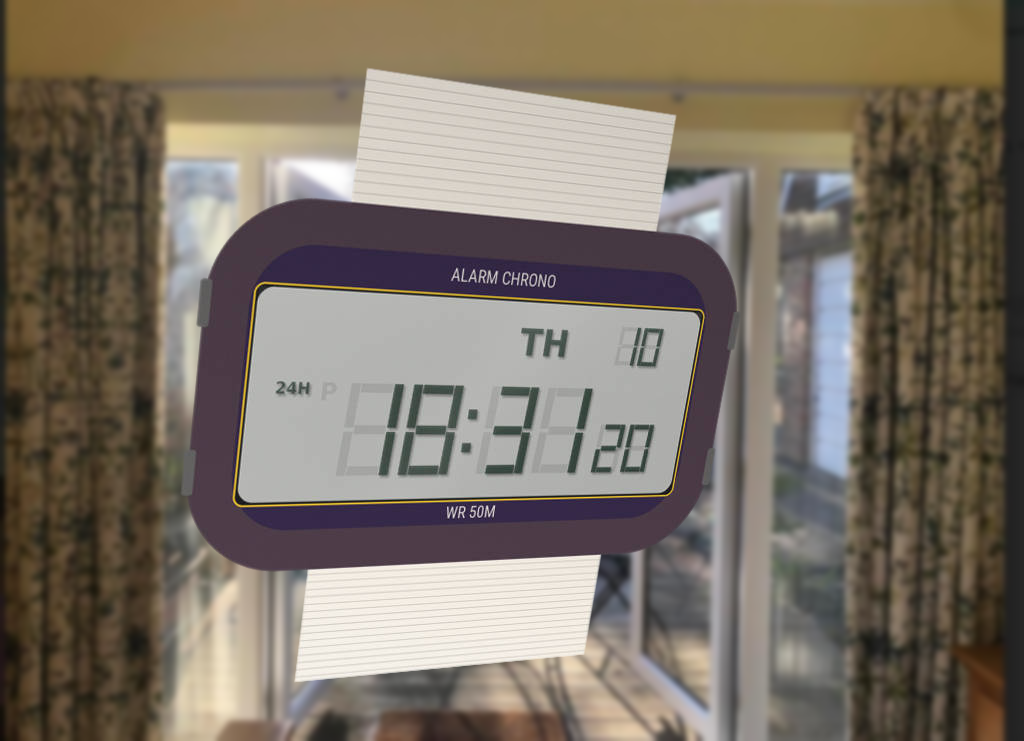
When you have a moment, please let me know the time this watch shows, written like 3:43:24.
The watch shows 18:31:20
